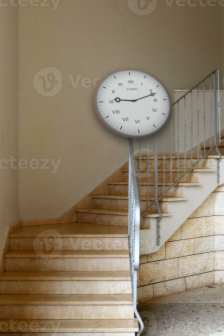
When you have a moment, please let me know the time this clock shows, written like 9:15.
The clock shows 9:12
